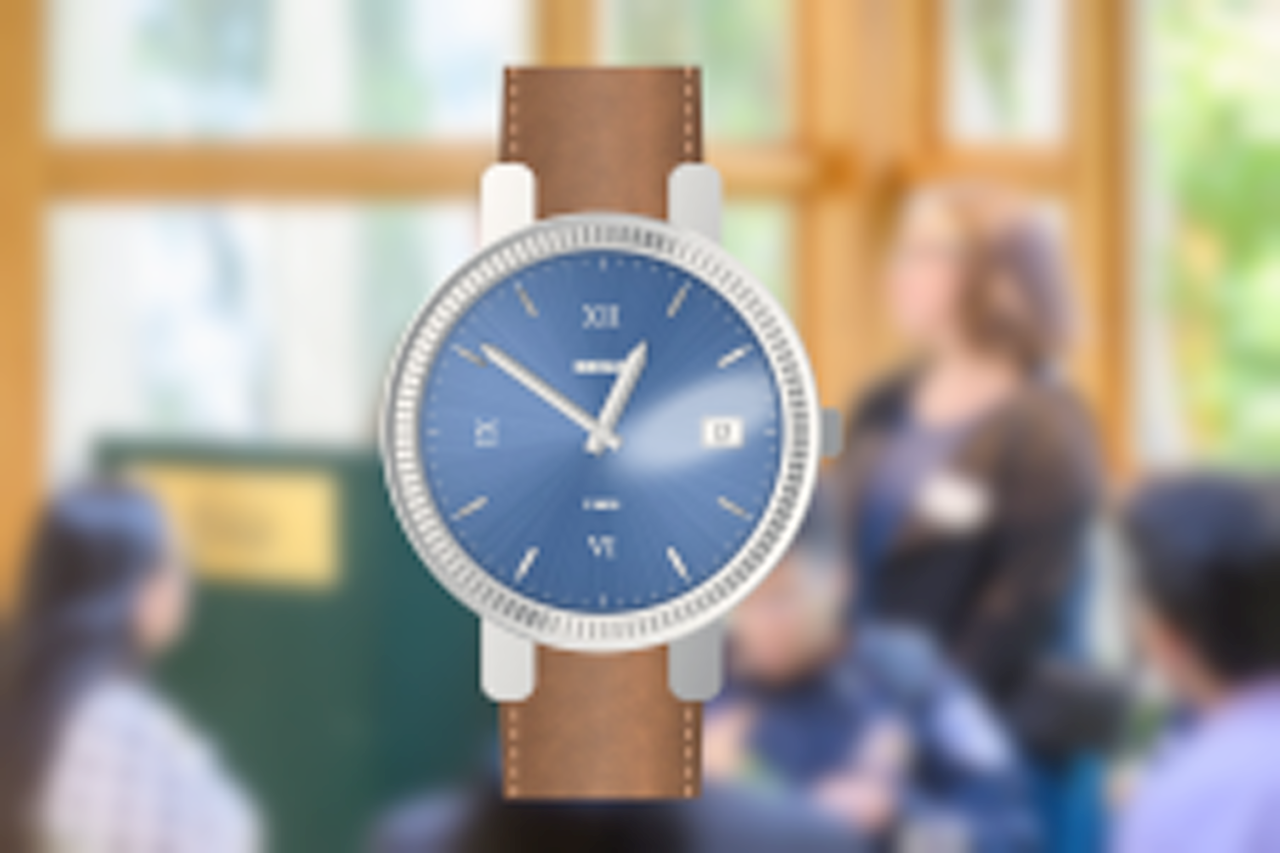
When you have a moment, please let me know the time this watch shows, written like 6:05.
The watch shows 12:51
